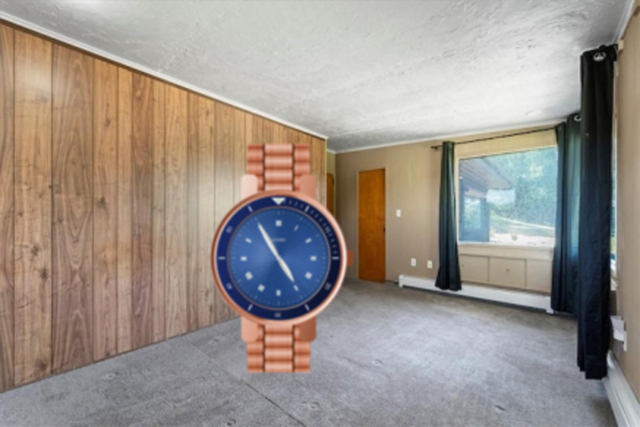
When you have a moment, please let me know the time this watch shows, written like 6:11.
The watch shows 4:55
